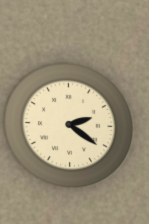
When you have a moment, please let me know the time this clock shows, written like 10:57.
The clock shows 2:21
